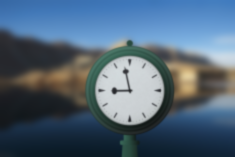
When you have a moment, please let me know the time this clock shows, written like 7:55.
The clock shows 8:58
